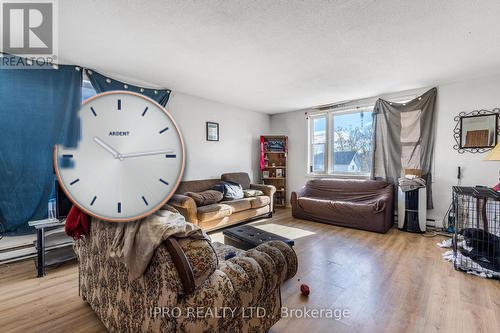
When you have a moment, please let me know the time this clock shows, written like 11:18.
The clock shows 10:14
